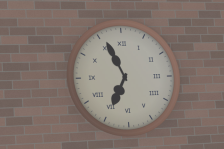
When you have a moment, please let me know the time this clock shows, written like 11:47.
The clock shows 6:56
